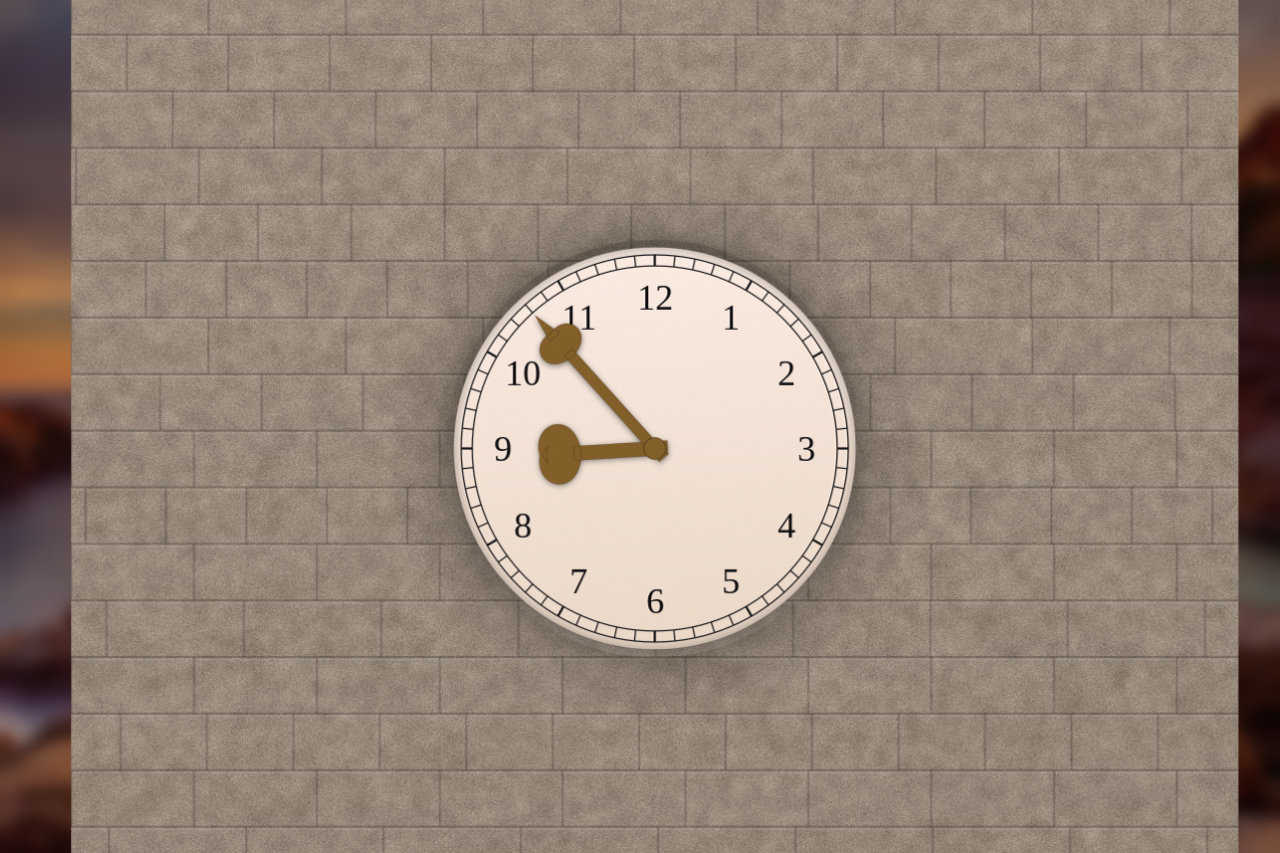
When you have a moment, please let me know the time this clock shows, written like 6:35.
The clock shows 8:53
